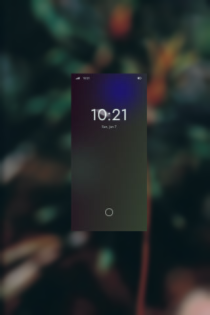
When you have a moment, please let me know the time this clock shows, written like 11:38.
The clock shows 10:21
